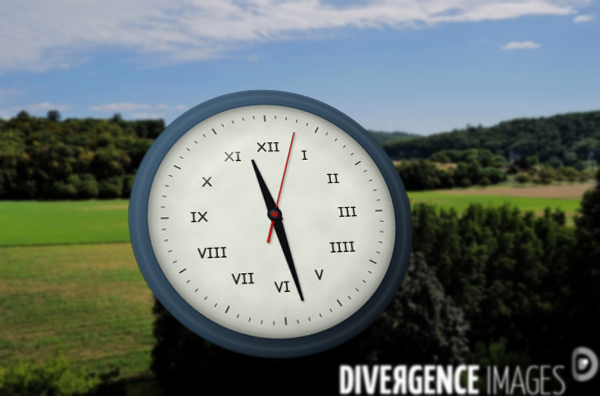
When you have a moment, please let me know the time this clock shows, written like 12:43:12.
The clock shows 11:28:03
